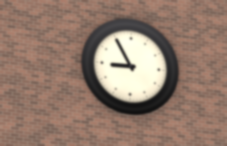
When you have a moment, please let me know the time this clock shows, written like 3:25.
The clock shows 8:55
